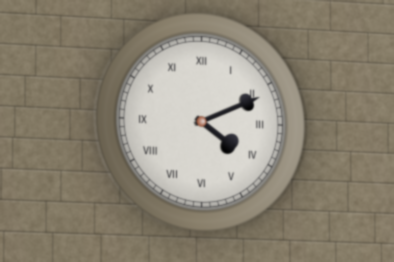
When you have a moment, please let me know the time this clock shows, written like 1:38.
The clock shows 4:11
